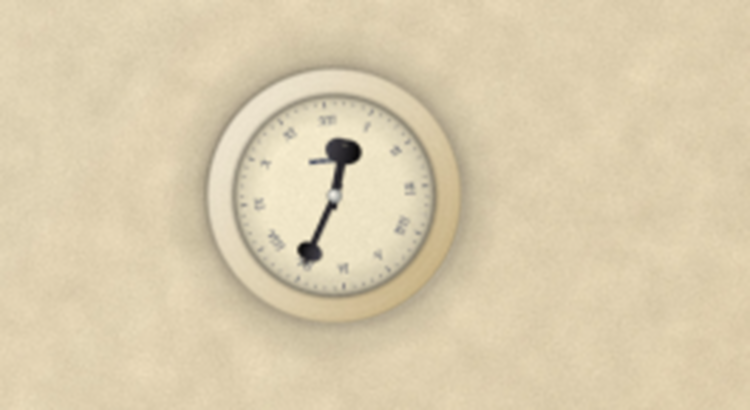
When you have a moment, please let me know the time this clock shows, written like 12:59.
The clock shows 12:35
